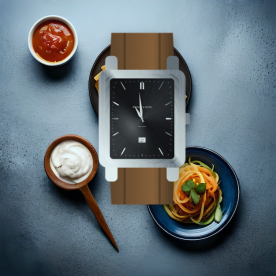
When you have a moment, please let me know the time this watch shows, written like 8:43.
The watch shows 10:59
